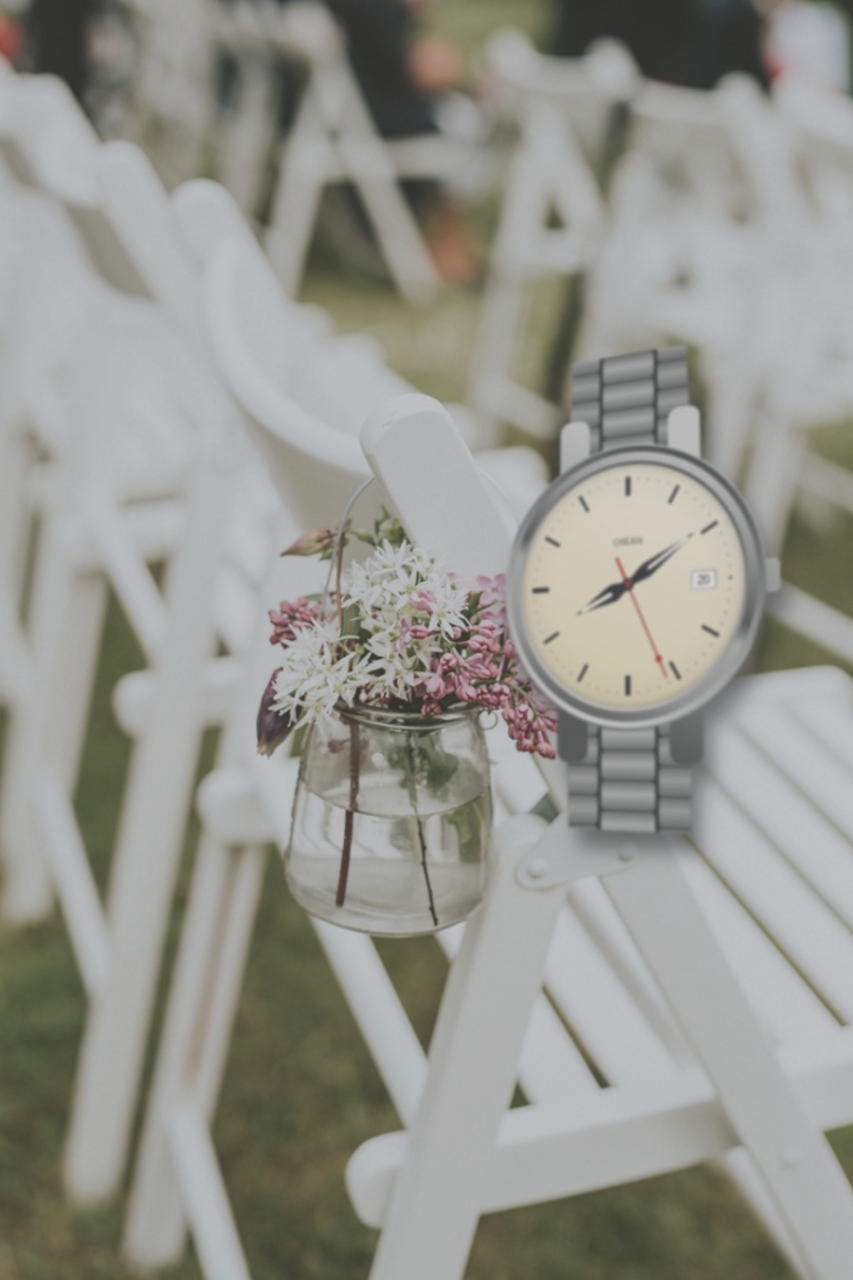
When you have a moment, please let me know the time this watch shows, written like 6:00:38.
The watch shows 8:09:26
